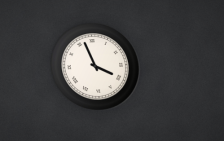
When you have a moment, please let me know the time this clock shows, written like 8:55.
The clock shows 3:57
